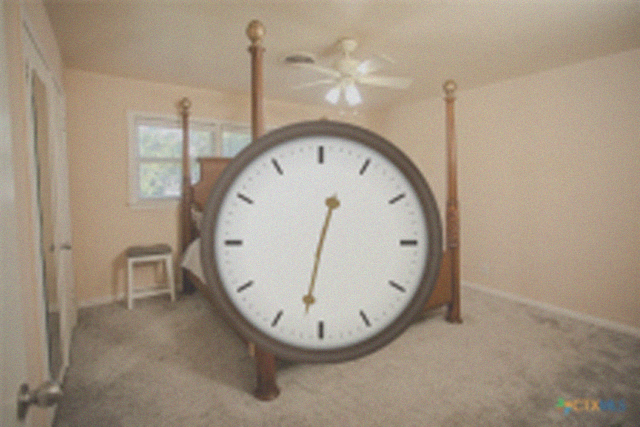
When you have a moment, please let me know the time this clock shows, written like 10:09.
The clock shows 12:32
